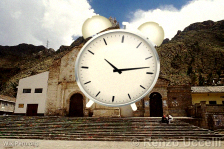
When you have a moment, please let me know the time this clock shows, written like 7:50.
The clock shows 10:13
